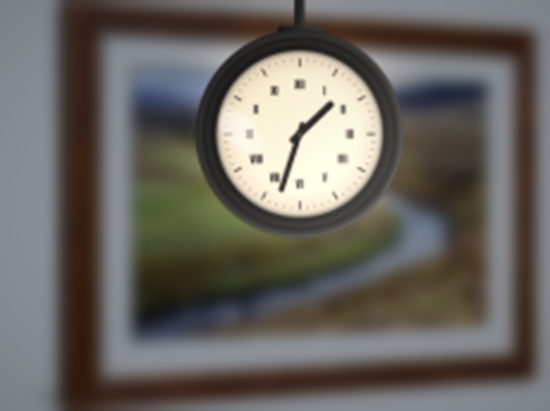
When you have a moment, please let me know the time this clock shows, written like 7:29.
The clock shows 1:33
